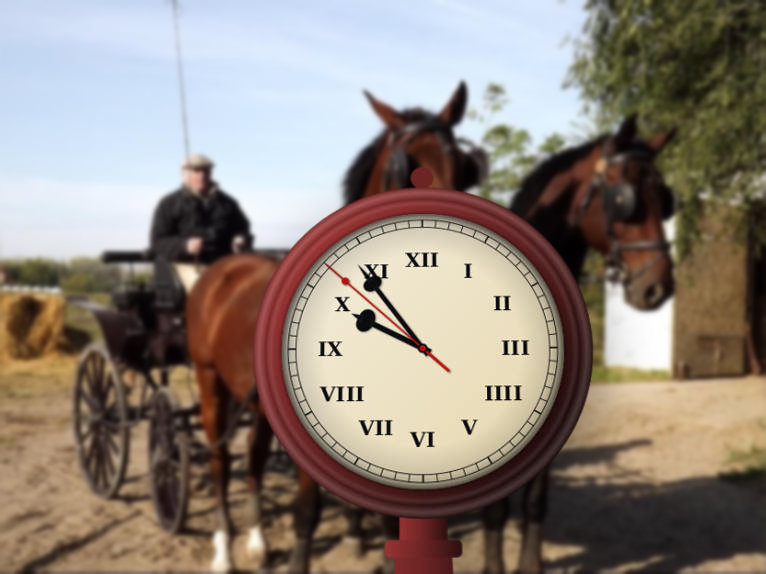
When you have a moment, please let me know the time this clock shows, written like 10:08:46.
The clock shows 9:53:52
